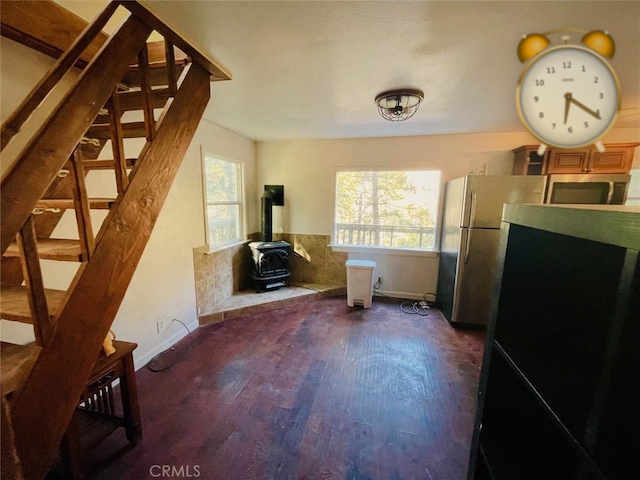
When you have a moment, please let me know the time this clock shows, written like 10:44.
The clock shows 6:21
